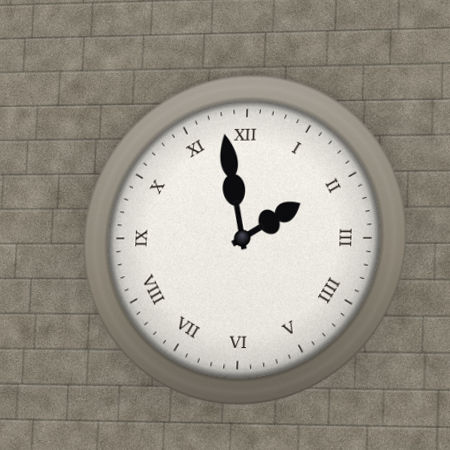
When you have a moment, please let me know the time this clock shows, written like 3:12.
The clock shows 1:58
